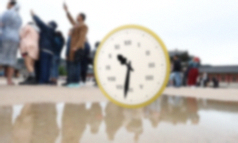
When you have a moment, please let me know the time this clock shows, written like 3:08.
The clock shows 10:32
